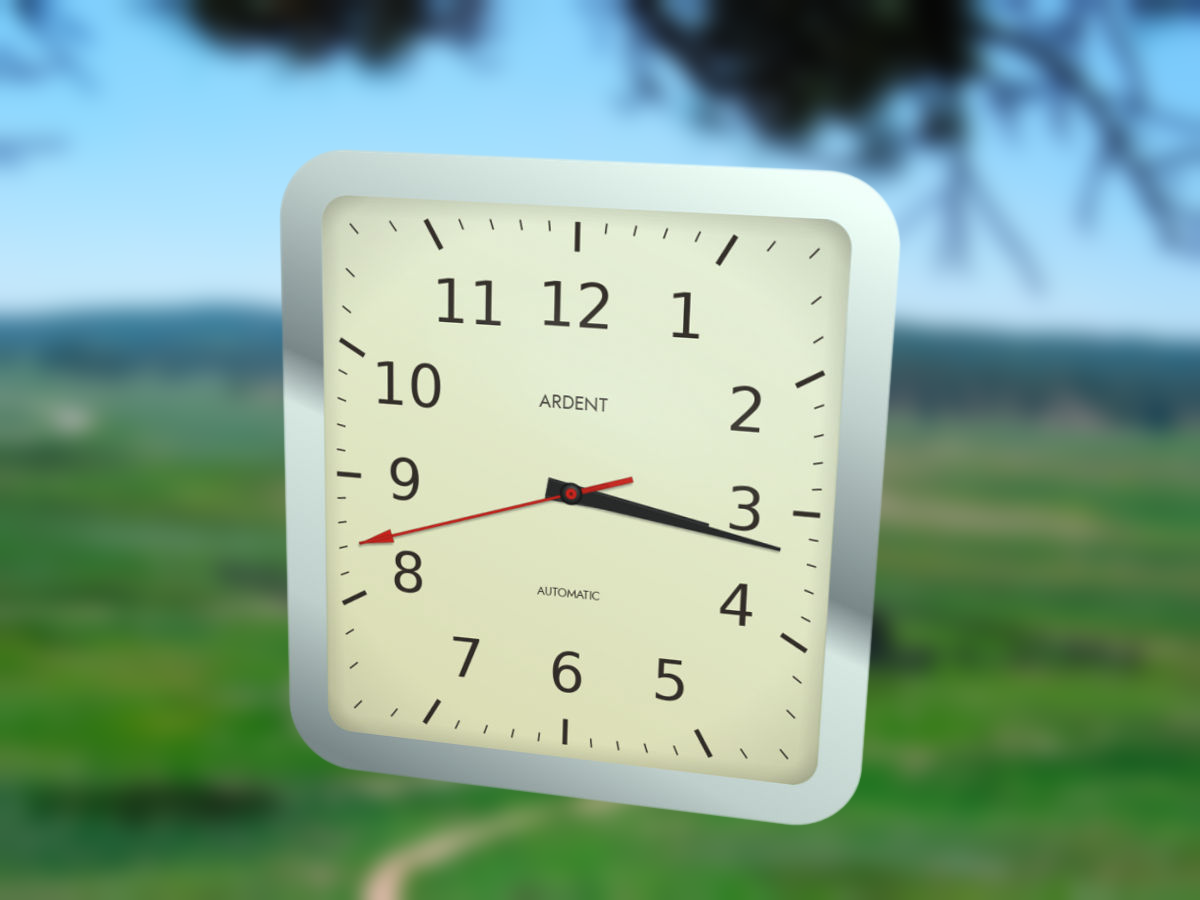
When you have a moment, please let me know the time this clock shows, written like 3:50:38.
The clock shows 3:16:42
